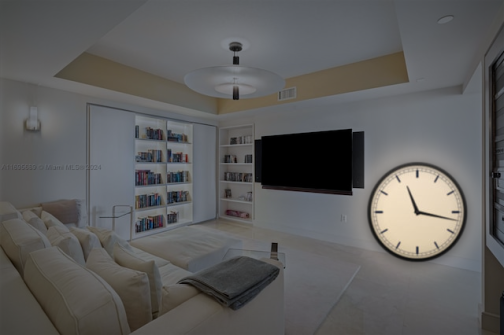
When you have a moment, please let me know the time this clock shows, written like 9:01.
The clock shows 11:17
